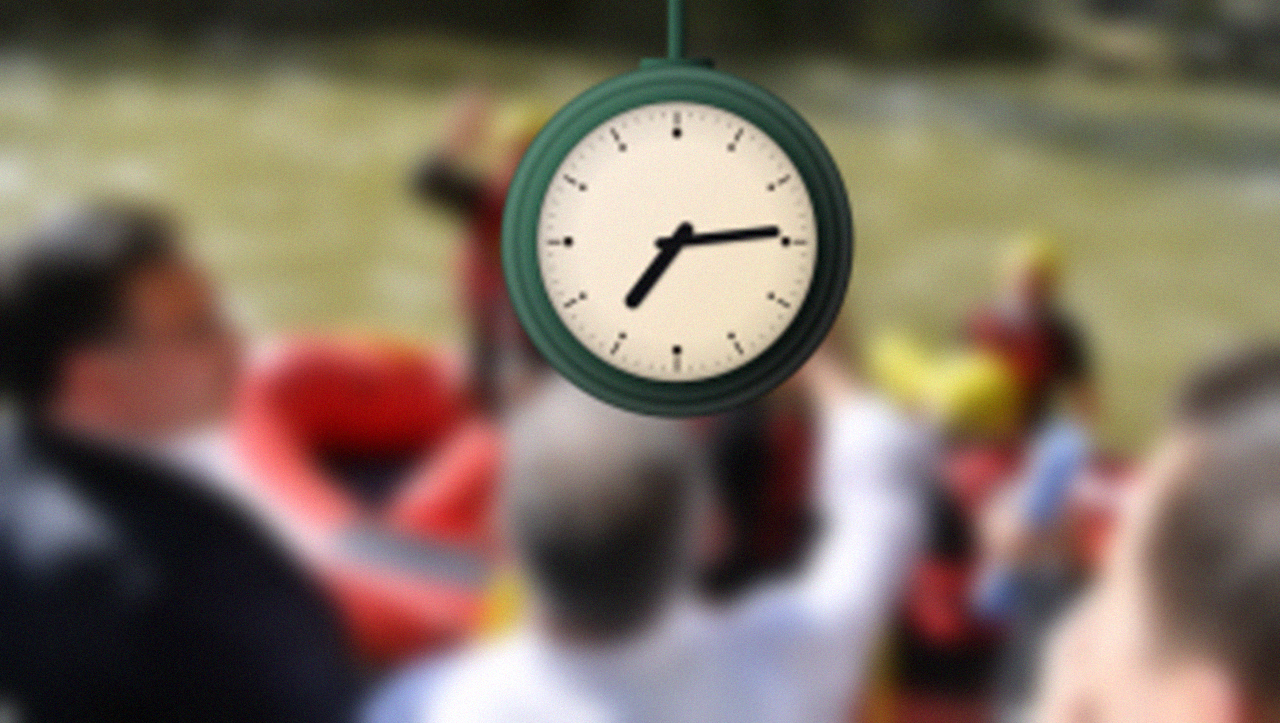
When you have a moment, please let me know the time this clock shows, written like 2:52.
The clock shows 7:14
